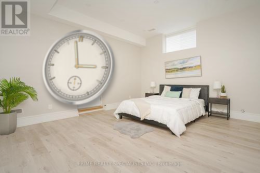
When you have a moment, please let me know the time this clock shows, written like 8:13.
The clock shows 2:58
